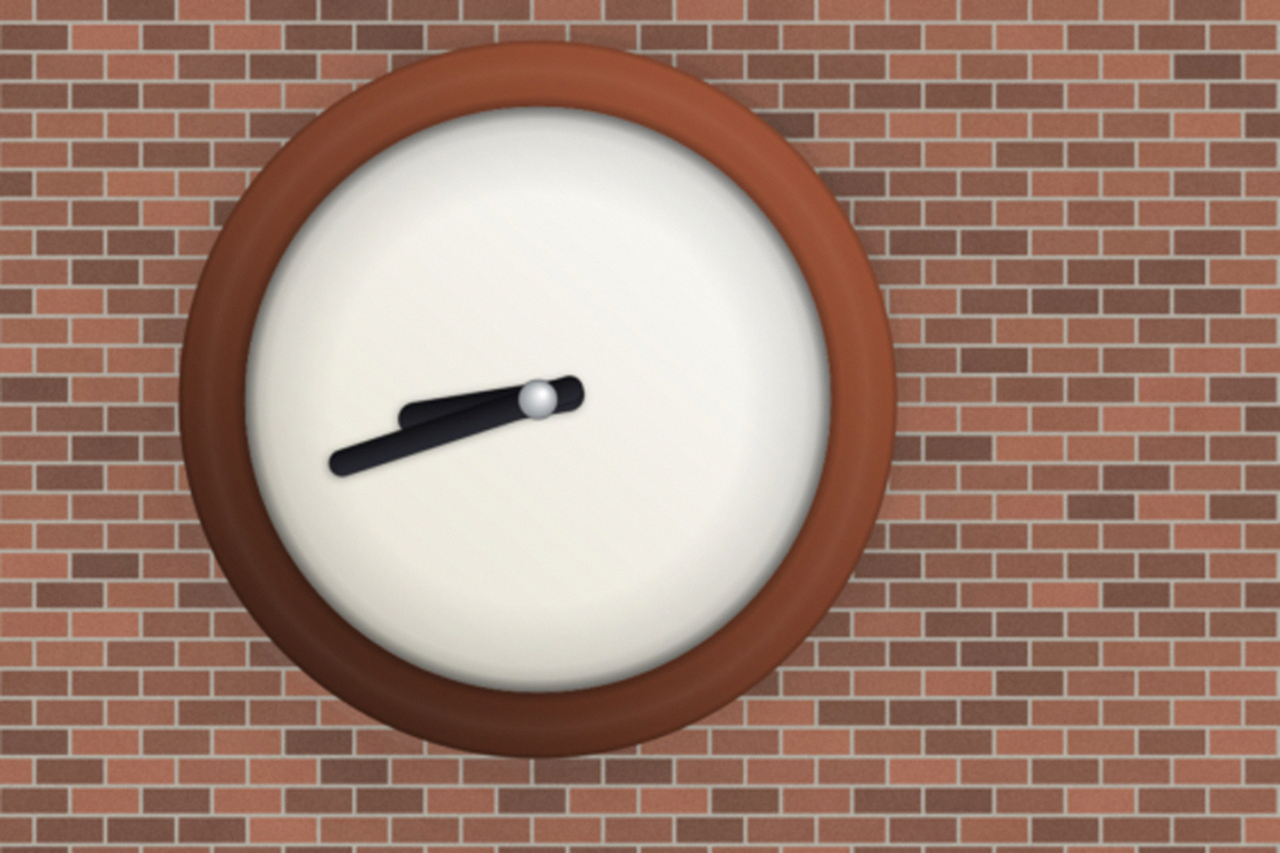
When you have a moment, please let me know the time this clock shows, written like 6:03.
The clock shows 8:42
